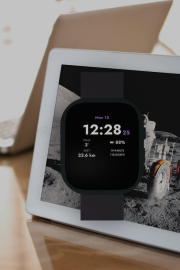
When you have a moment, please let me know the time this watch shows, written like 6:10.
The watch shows 12:28
